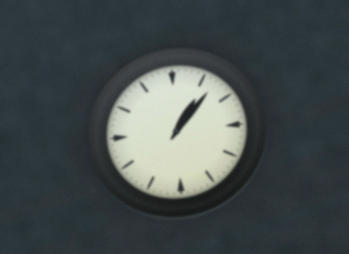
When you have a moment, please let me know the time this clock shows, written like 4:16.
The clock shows 1:07
